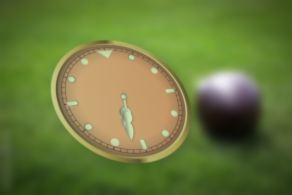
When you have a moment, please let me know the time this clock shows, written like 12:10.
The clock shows 6:32
